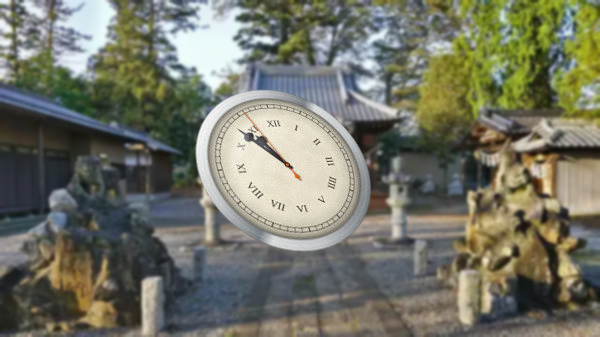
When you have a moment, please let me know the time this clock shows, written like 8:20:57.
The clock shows 10:52:56
